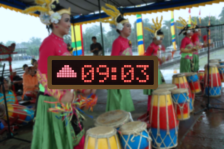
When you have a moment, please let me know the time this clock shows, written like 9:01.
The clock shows 9:03
